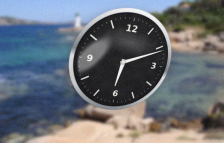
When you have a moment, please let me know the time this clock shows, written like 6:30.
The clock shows 6:11
